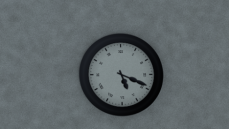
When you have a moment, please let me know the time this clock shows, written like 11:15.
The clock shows 5:19
